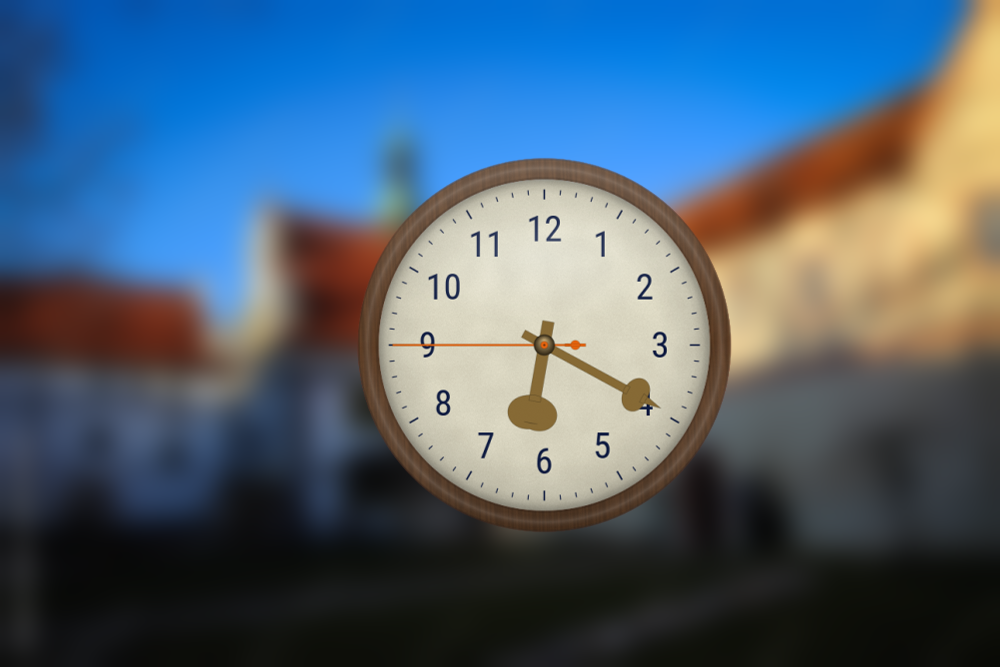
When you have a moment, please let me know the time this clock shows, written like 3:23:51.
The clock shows 6:19:45
